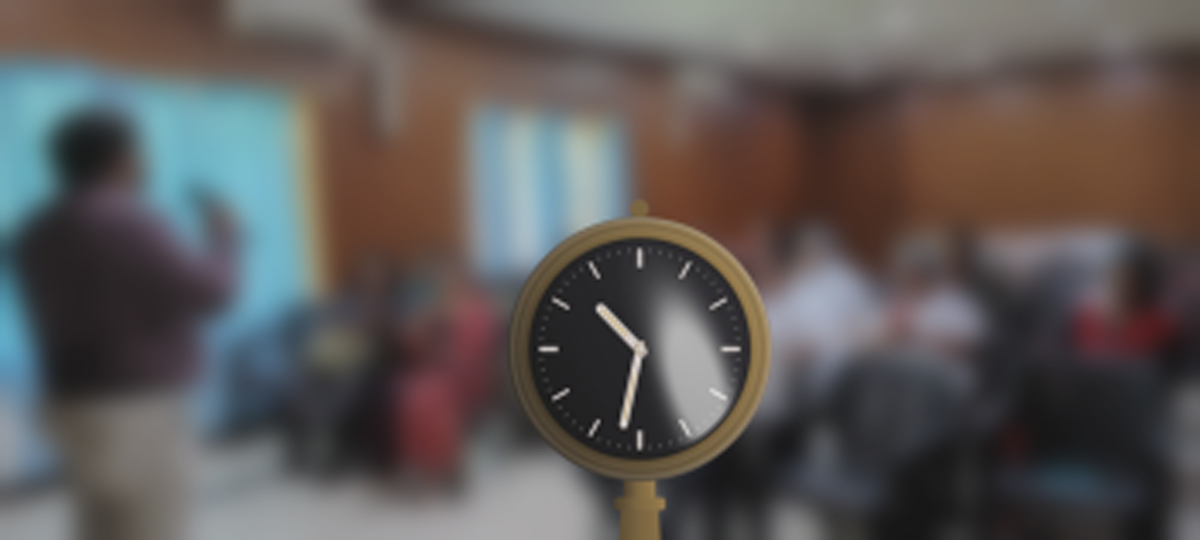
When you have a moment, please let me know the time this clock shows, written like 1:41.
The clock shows 10:32
